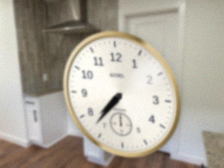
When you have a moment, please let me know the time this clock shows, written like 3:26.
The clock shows 7:37
